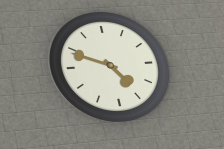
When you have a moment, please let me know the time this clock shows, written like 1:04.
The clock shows 4:49
